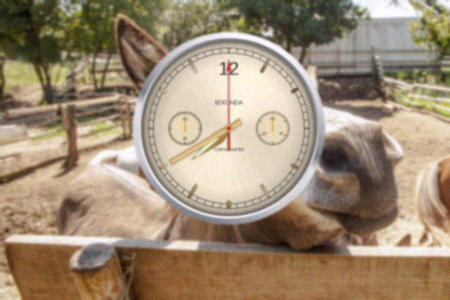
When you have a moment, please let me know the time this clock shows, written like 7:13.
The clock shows 7:40
